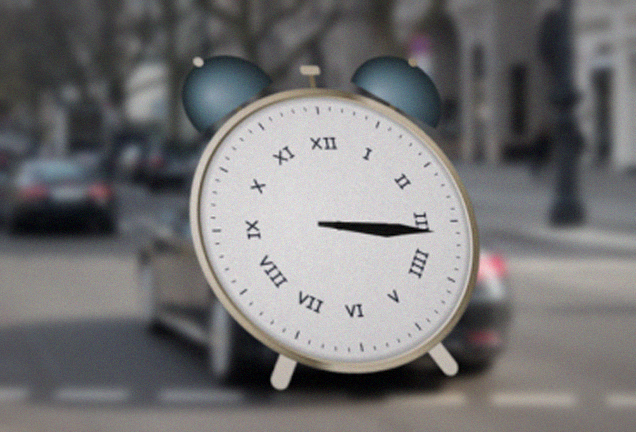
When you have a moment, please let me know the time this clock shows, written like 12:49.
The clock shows 3:16
